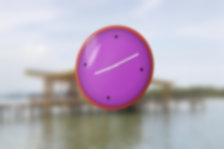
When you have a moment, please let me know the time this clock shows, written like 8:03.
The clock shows 8:10
